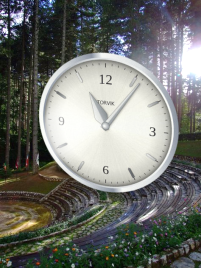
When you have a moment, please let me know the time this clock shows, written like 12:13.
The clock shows 11:06
